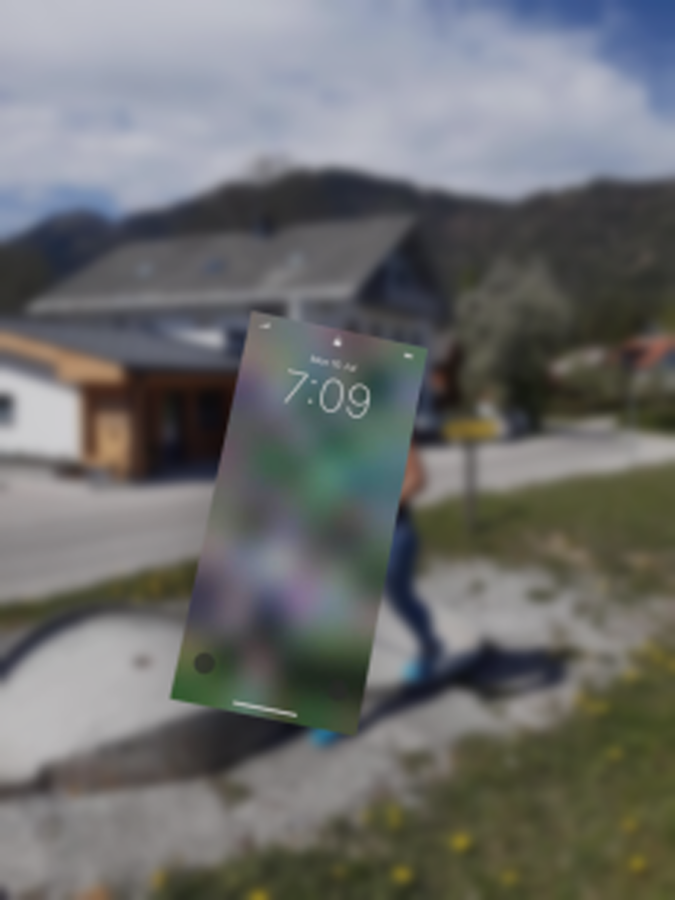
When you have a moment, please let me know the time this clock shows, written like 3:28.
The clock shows 7:09
